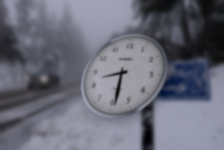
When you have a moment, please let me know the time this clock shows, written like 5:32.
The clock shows 8:29
